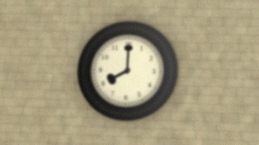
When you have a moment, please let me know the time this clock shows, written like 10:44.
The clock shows 8:00
